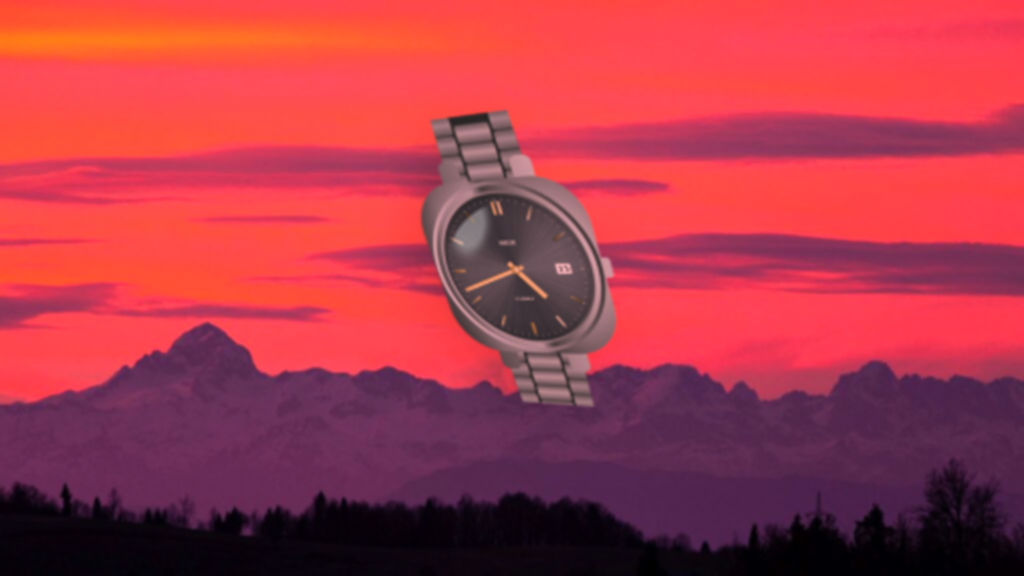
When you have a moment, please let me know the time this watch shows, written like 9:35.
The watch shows 4:42
